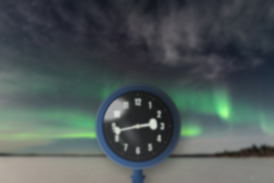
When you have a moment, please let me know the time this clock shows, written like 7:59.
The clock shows 2:43
